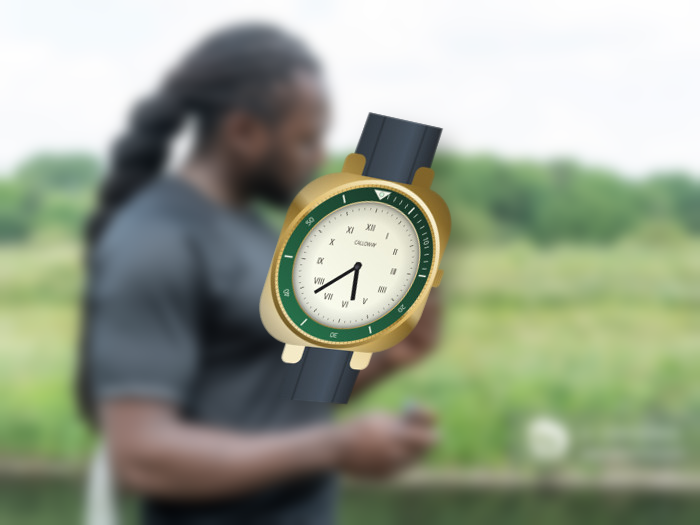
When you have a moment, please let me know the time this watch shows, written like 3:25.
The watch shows 5:38
